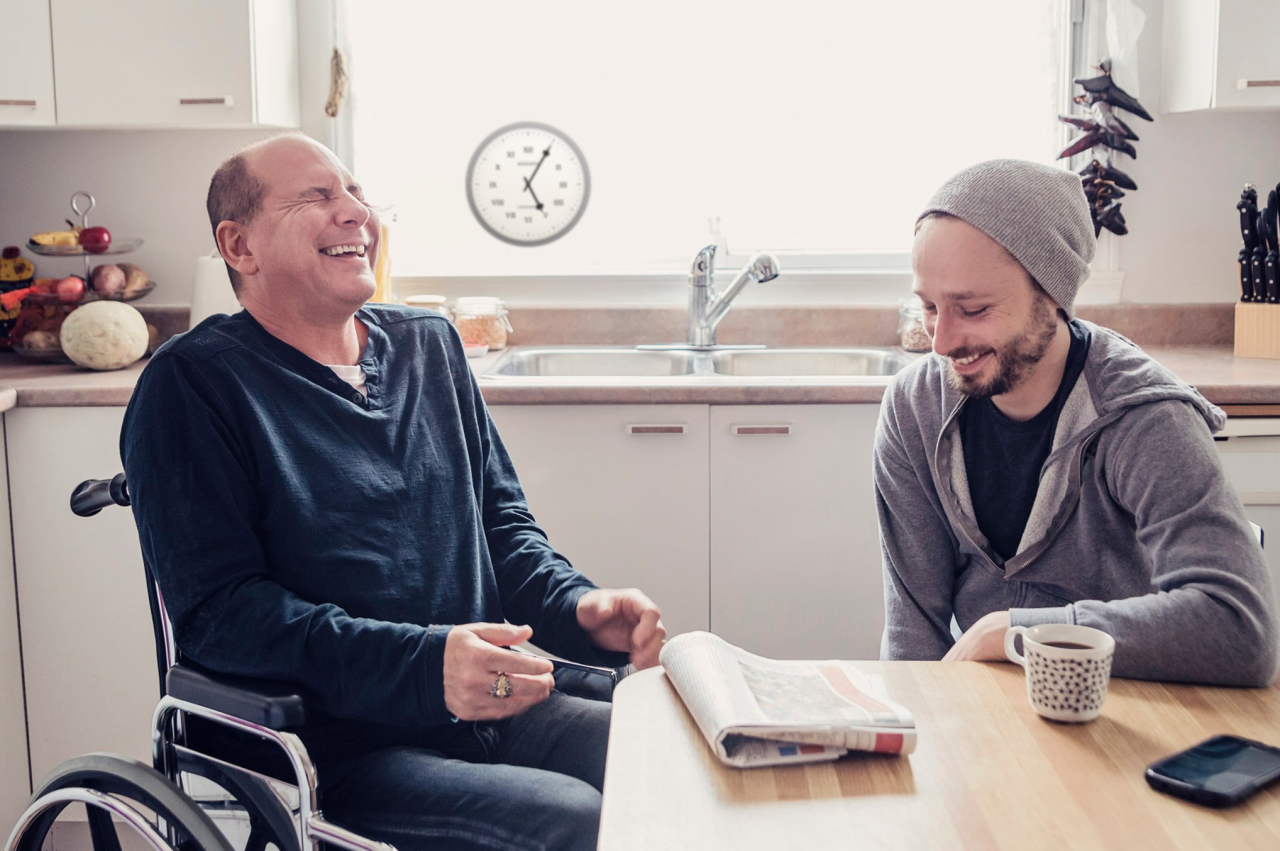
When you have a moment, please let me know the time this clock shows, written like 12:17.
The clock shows 5:05
